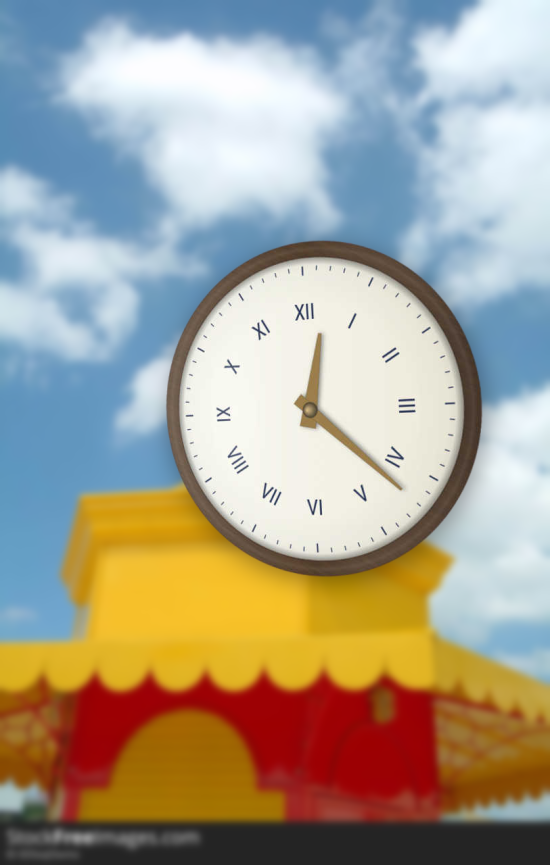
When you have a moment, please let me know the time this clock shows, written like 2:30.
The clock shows 12:22
